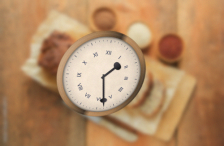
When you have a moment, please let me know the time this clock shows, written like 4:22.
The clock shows 1:28
